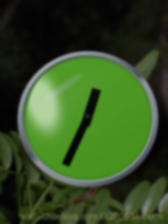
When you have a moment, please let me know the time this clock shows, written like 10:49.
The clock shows 12:34
